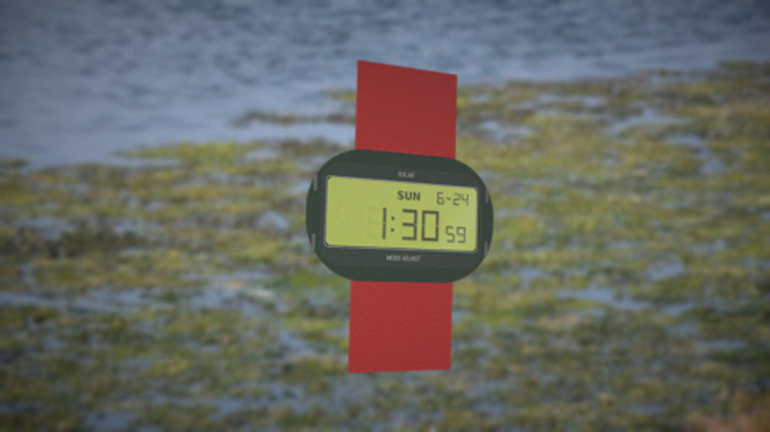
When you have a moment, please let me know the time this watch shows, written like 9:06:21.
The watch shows 1:30:59
